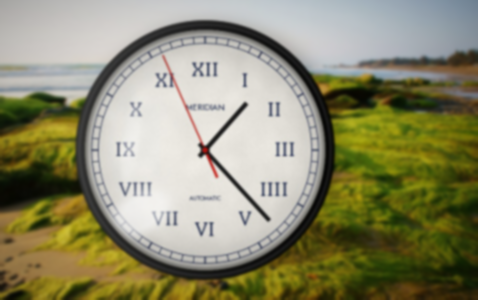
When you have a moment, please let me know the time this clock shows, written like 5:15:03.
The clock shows 1:22:56
